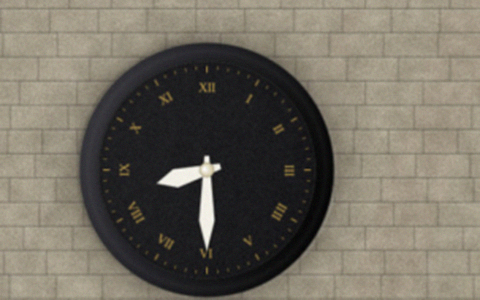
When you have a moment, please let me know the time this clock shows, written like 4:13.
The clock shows 8:30
